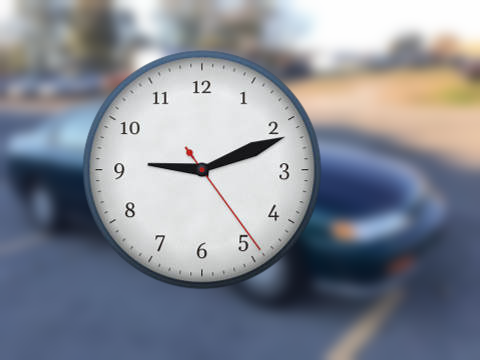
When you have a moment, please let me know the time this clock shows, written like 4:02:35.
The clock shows 9:11:24
